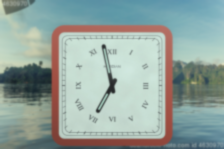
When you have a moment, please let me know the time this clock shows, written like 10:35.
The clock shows 6:58
